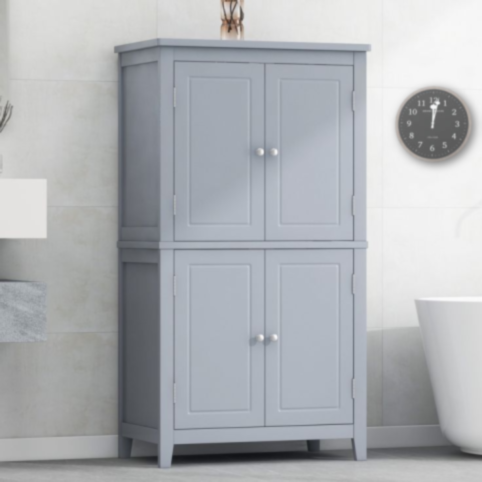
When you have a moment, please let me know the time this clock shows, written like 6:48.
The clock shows 12:02
